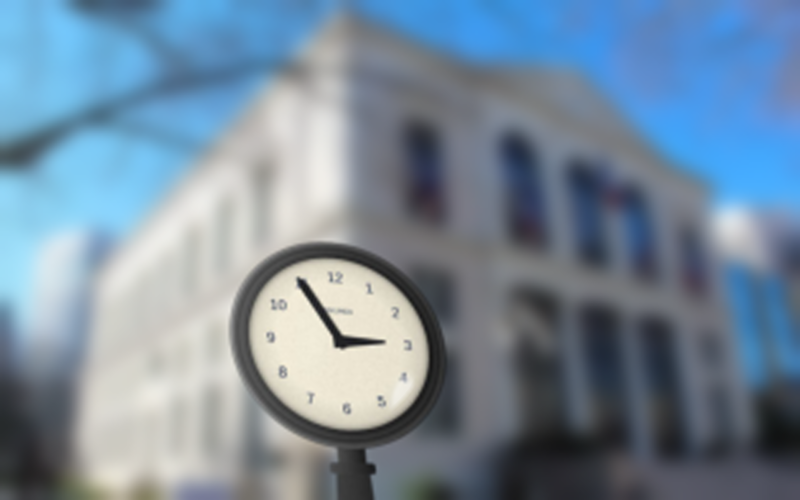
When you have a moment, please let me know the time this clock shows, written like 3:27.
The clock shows 2:55
